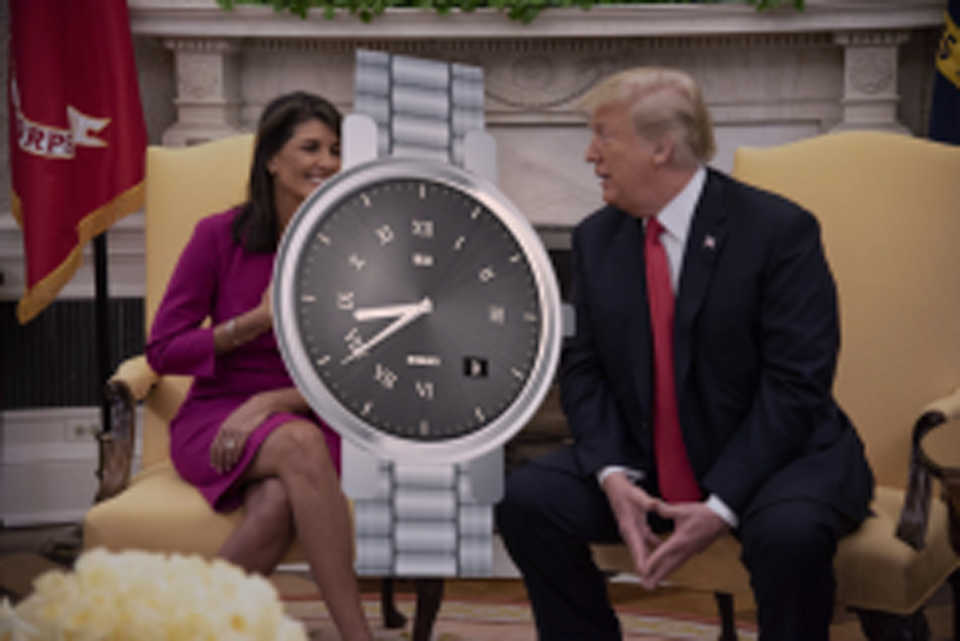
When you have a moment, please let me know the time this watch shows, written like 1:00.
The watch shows 8:39
